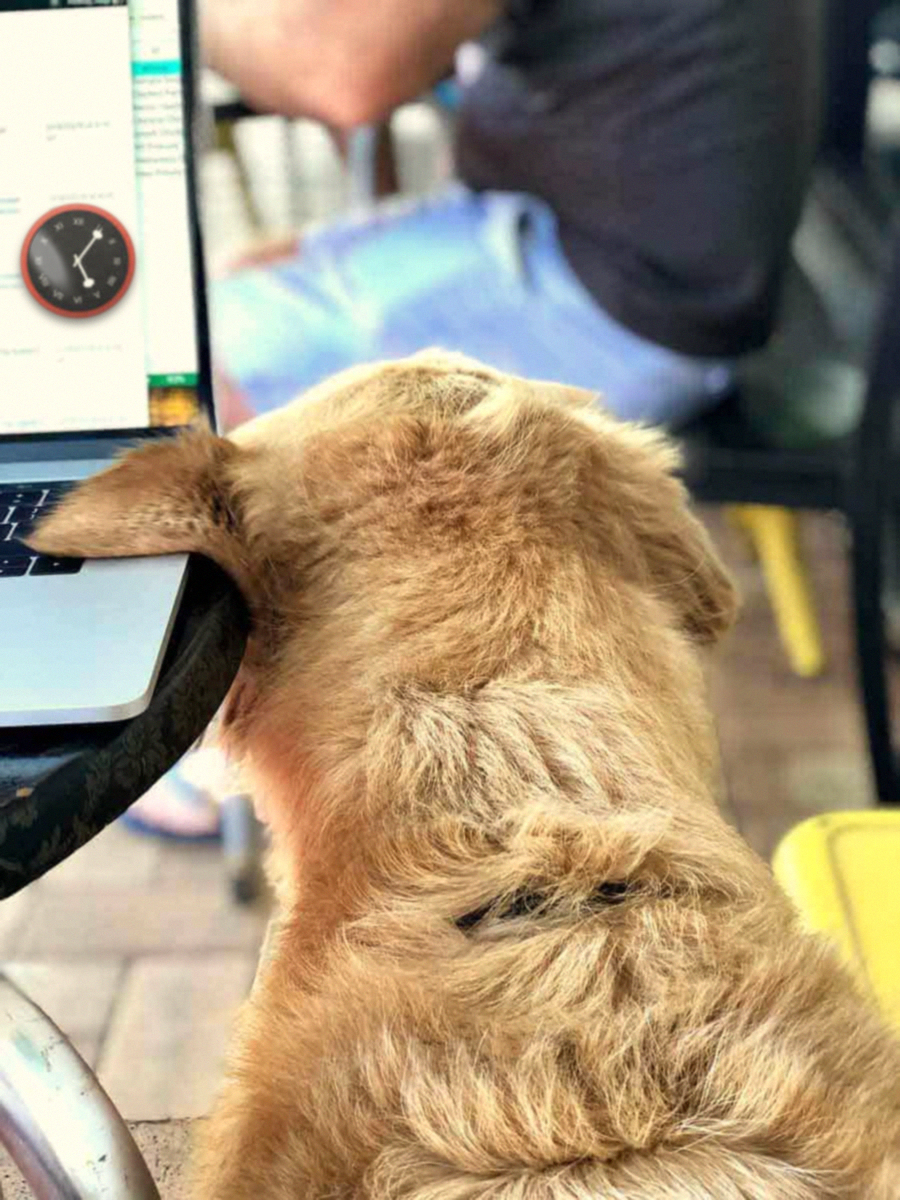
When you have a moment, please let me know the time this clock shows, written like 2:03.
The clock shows 5:06
